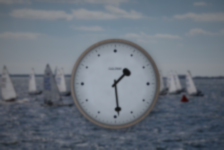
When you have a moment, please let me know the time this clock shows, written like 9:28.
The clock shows 1:29
